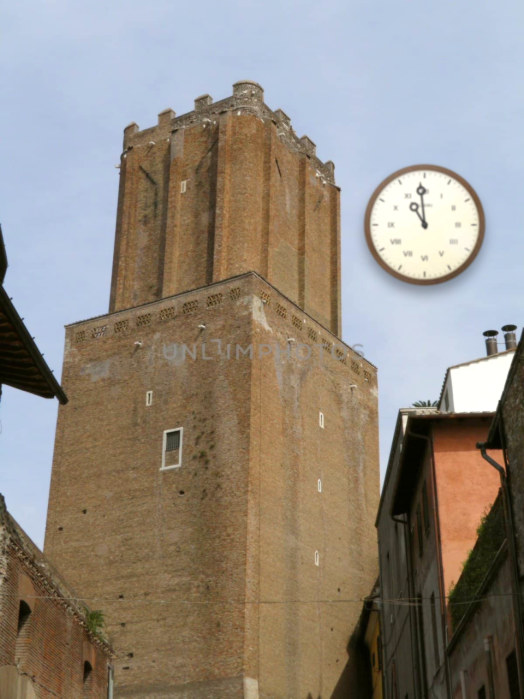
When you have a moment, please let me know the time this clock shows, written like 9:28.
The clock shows 10:59
